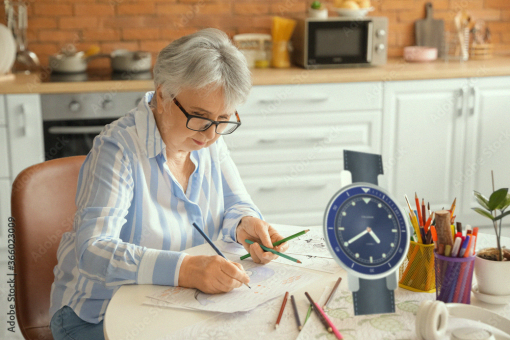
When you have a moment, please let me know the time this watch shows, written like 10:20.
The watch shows 4:40
